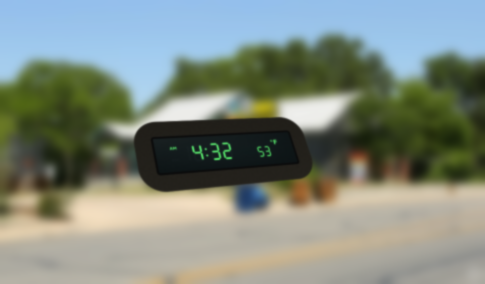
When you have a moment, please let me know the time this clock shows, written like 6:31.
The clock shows 4:32
